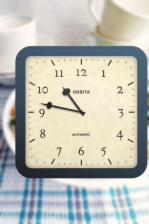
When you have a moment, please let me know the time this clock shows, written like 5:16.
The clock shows 10:47
